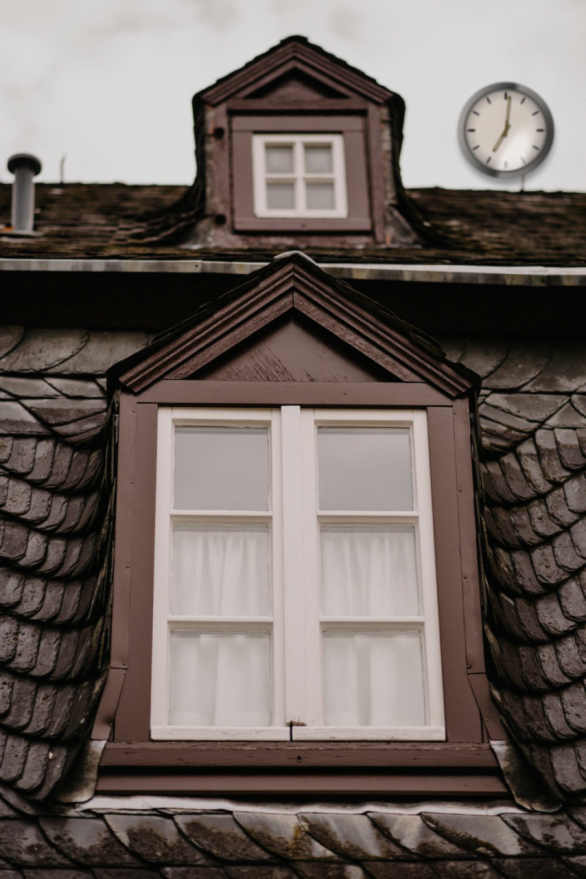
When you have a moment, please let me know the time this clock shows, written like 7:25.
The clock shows 7:01
